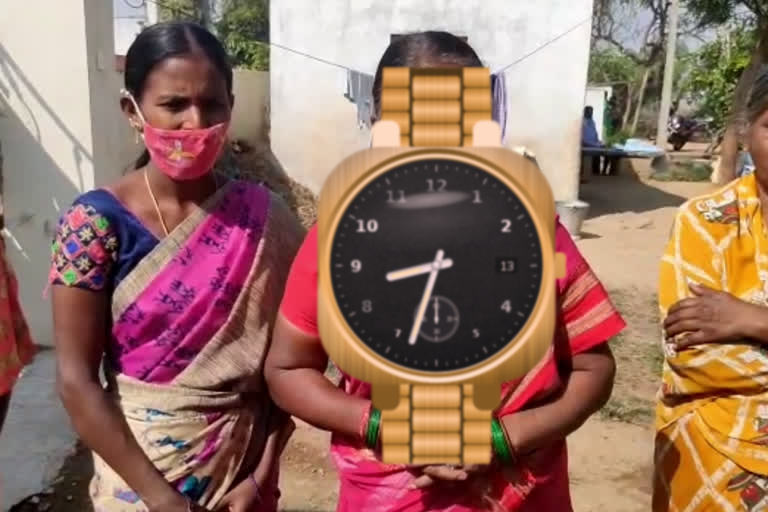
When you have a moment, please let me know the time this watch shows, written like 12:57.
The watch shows 8:33
